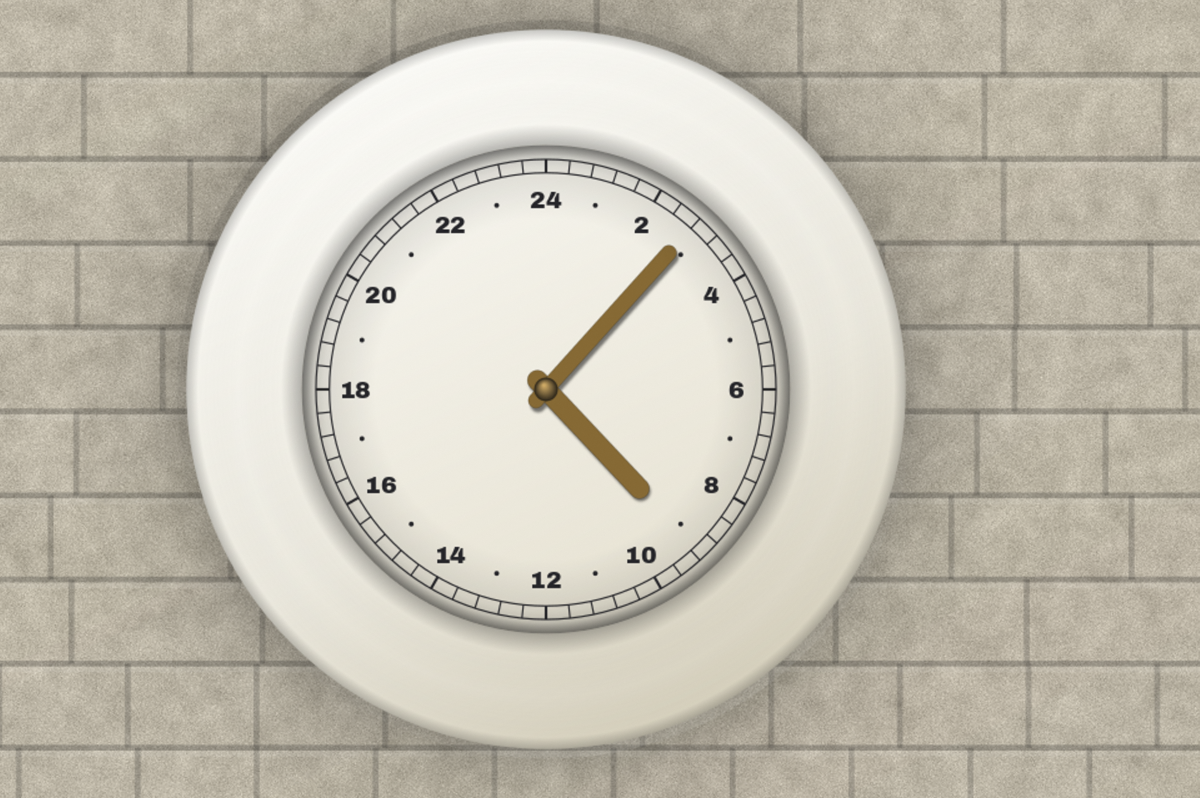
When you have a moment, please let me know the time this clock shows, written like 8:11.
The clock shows 9:07
